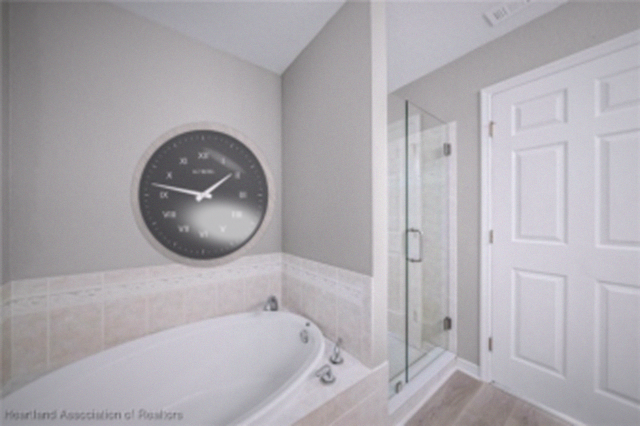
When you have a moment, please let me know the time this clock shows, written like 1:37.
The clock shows 1:47
